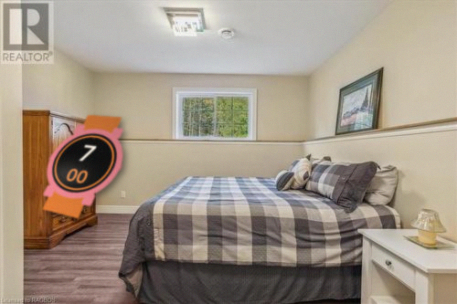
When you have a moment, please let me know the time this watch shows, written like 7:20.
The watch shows 7:00
